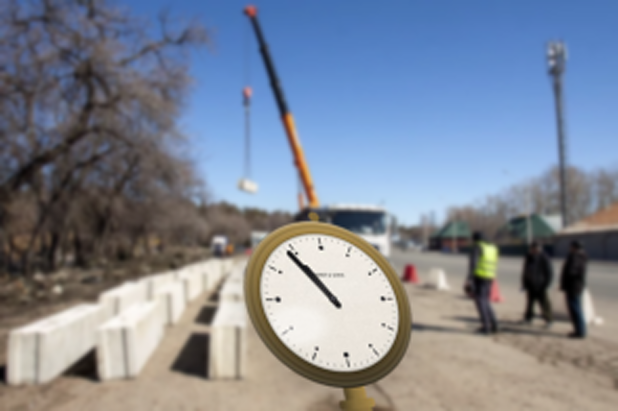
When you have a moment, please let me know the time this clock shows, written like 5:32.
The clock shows 10:54
